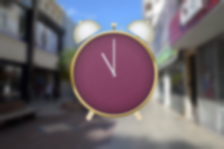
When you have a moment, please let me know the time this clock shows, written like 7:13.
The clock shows 11:00
